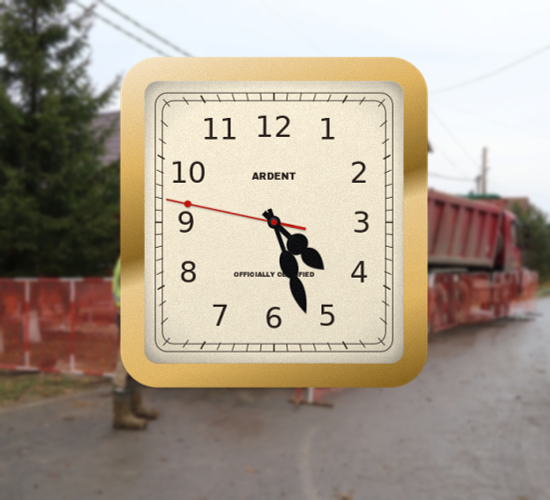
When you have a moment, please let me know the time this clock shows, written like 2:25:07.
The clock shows 4:26:47
